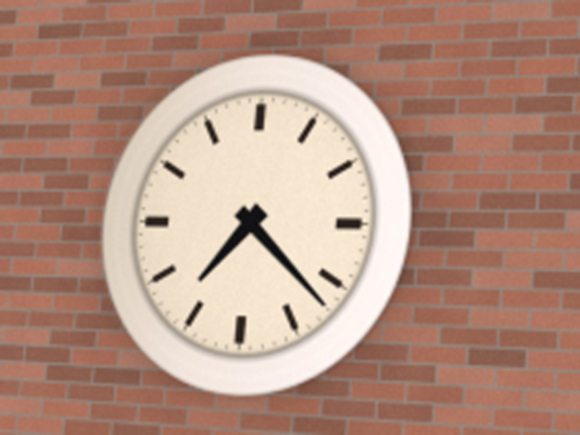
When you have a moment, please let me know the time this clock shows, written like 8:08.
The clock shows 7:22
